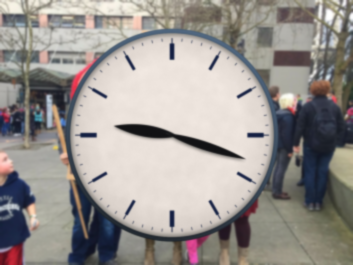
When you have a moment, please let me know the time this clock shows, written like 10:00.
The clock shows 9:18
